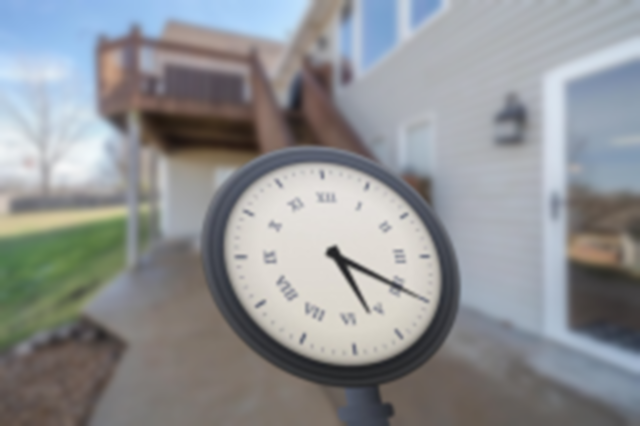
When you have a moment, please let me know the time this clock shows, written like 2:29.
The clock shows 5:20
